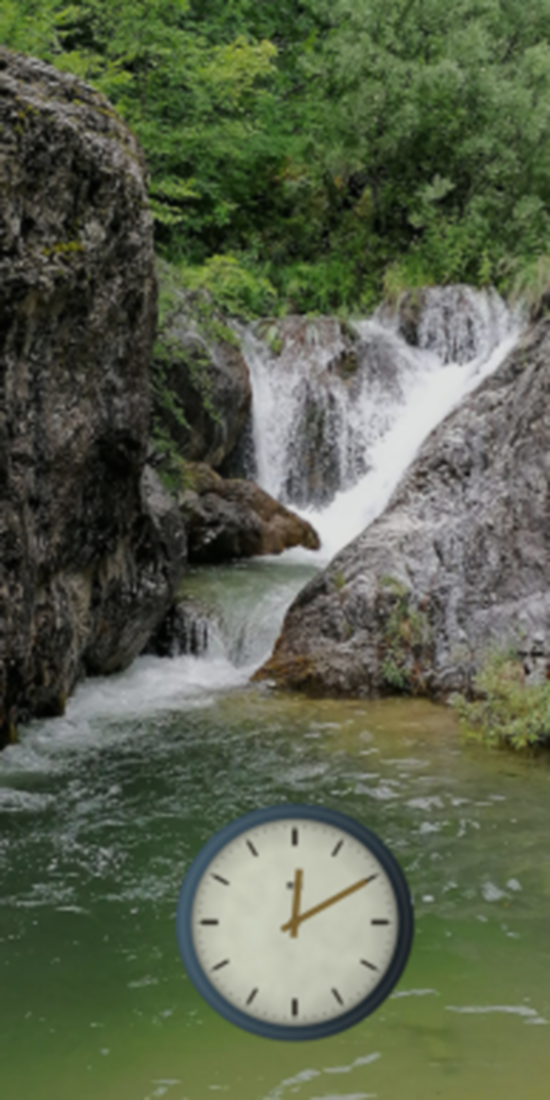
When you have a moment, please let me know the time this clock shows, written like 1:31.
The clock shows 12:10
